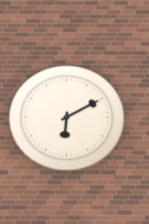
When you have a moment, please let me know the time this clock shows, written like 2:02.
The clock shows 6:10
